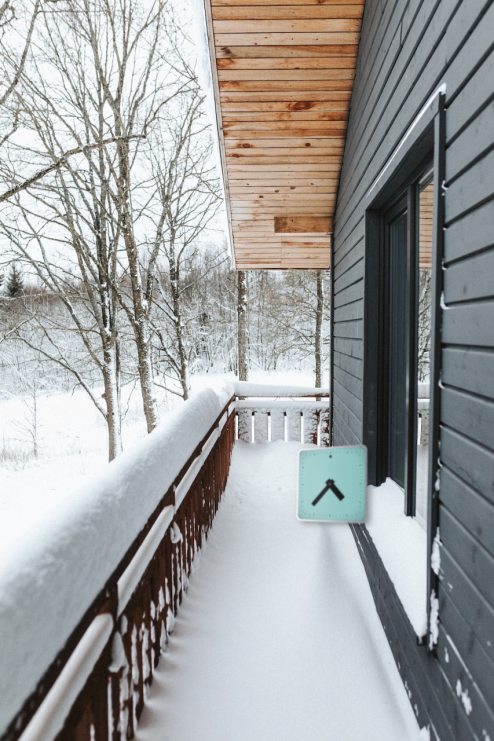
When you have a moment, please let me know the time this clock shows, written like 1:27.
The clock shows 4:37
